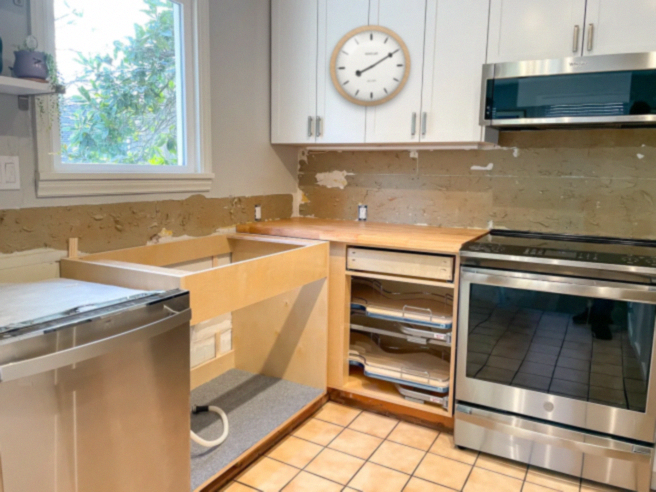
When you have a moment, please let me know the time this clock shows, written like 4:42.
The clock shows 8:10
